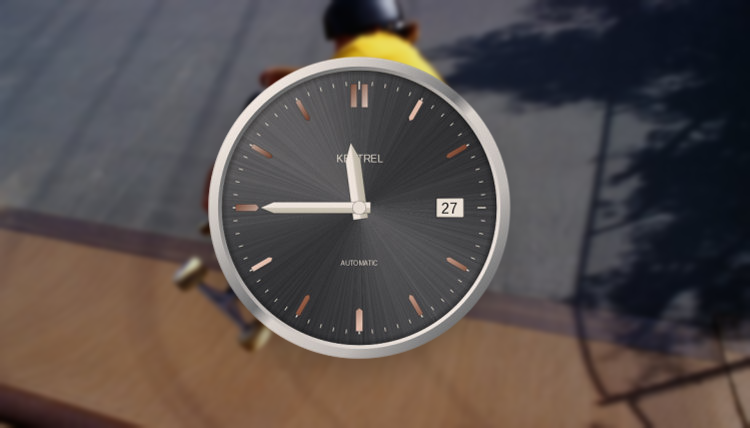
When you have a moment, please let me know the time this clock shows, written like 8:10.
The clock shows 11:45
